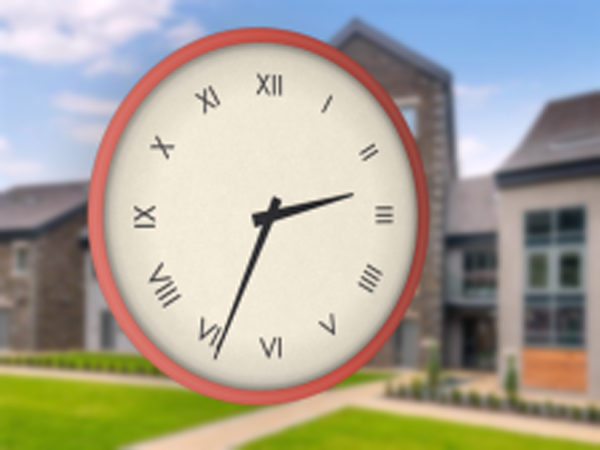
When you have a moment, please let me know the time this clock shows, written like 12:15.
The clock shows 2:34
